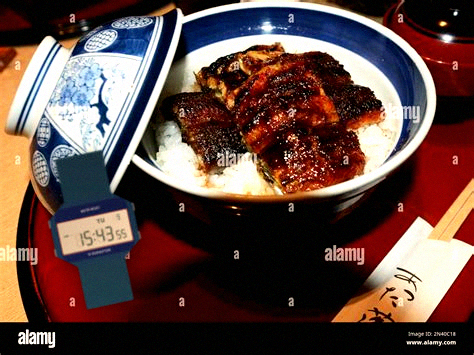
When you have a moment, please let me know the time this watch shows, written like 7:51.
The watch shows 15:43
